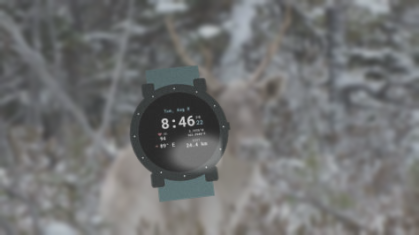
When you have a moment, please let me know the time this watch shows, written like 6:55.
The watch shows 8:46
